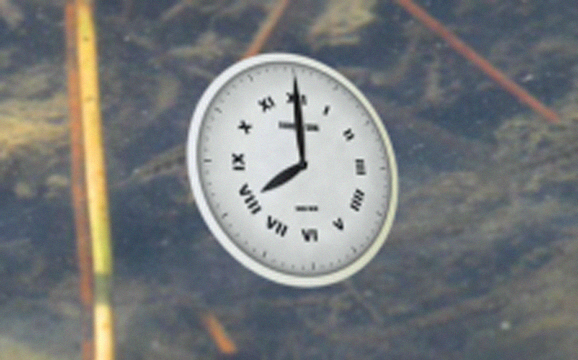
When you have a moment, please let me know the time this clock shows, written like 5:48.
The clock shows 8:00
